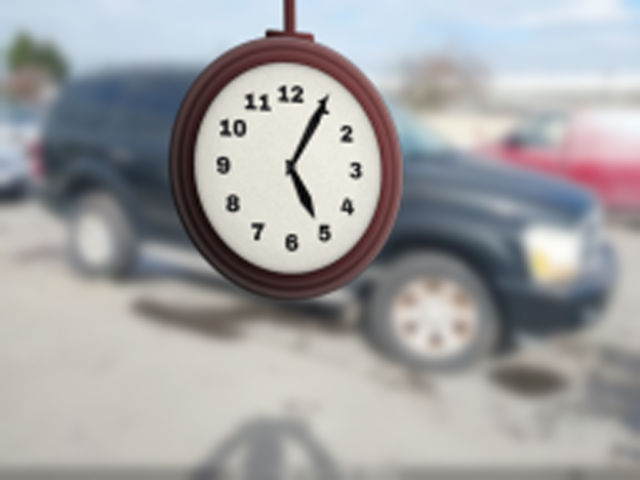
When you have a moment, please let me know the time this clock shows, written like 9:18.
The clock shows 5:05
